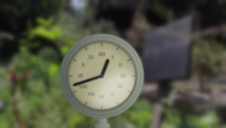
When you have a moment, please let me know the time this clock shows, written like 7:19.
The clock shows 12:42
